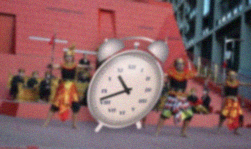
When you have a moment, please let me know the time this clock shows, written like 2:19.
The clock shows 10:42
